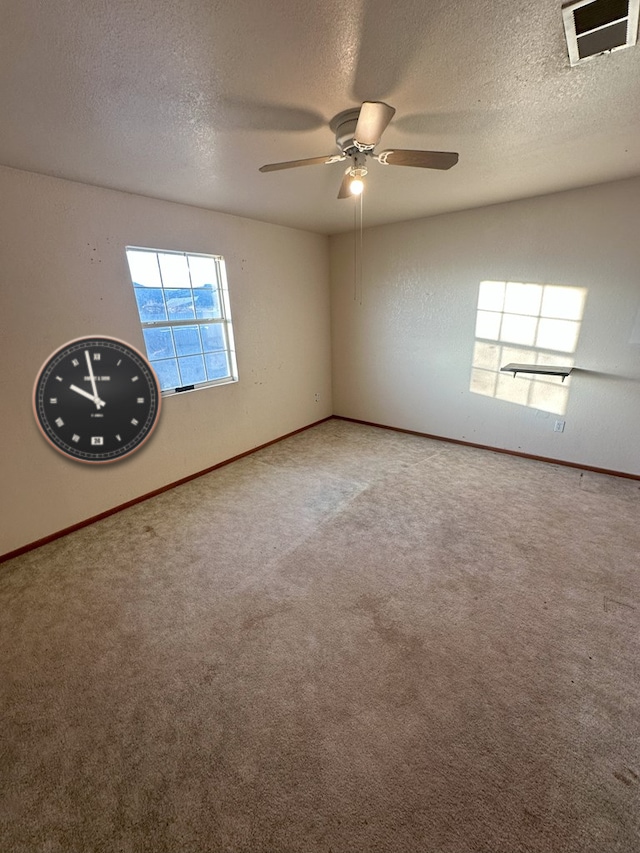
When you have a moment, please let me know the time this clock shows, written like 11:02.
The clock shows 9:58
